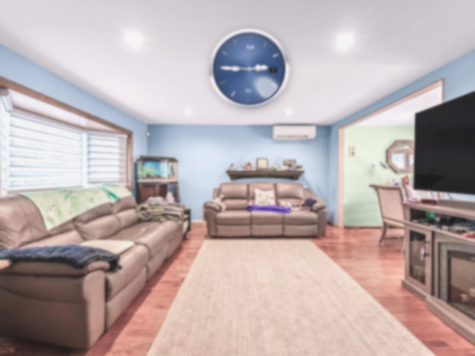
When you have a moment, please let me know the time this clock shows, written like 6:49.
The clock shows 2:45
